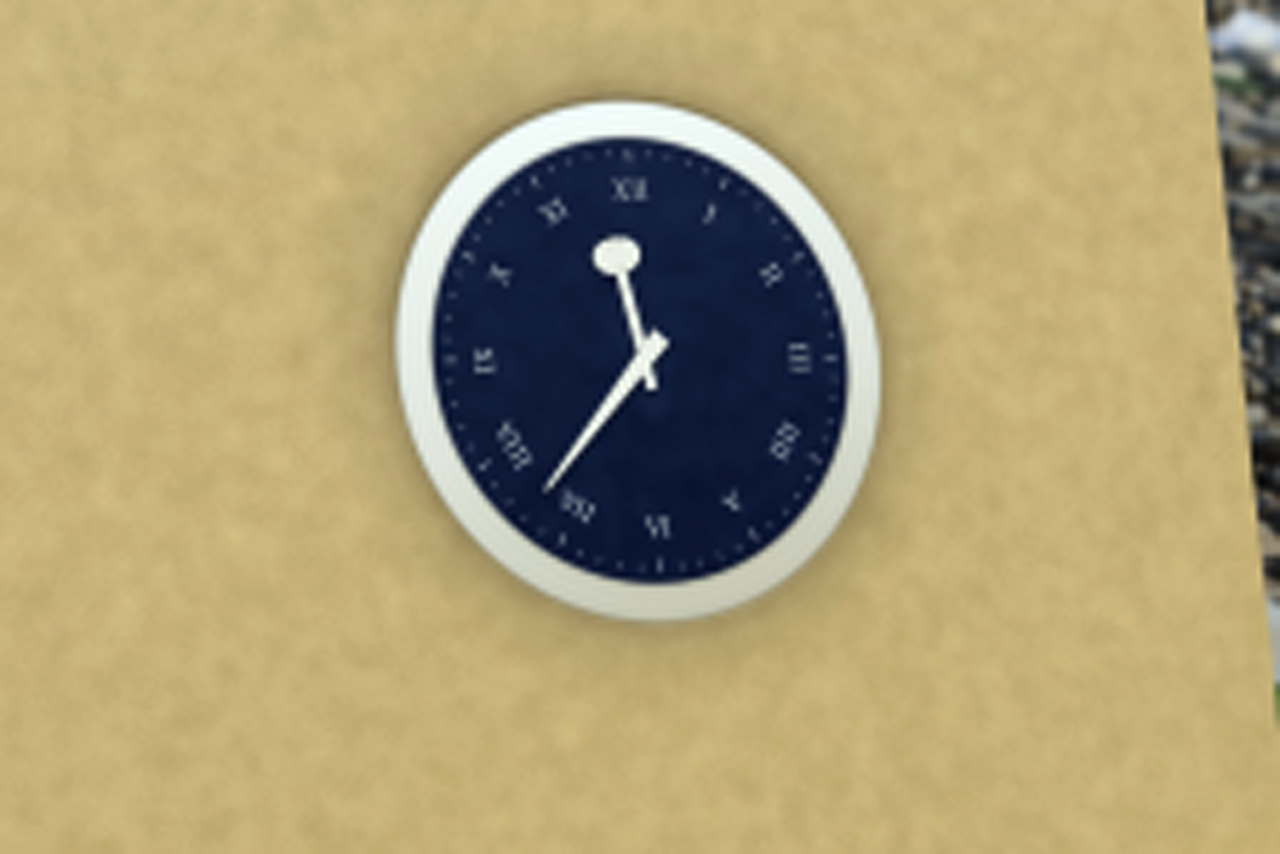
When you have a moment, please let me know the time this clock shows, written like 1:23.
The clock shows 11:37
